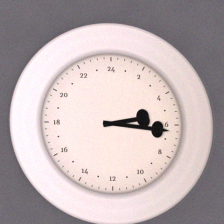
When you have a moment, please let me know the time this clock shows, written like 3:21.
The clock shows 5:16
